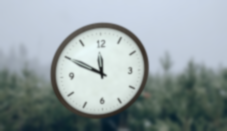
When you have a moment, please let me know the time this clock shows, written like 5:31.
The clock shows 11:50
